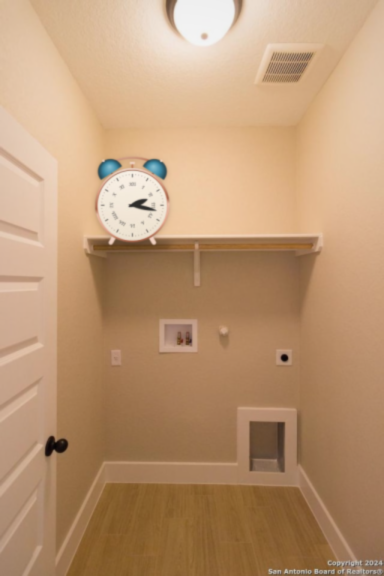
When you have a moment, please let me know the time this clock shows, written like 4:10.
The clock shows 2:17
